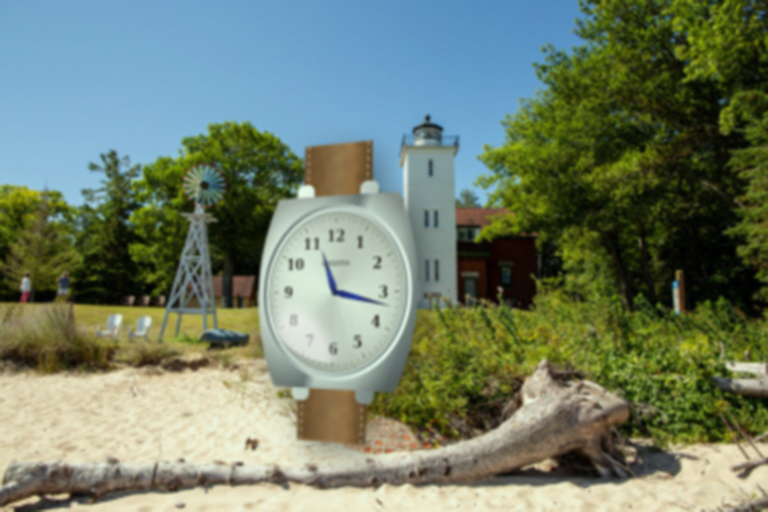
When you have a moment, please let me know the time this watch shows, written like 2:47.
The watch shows 11:17
